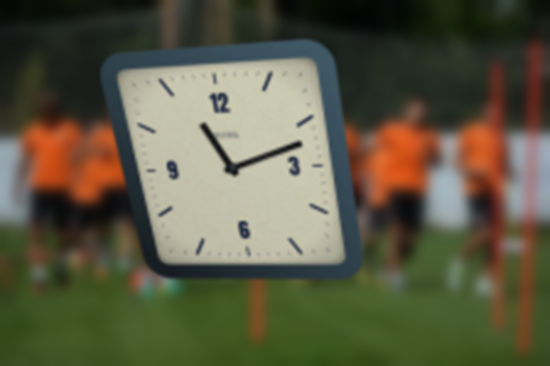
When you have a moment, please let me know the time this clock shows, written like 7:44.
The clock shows 11:12
